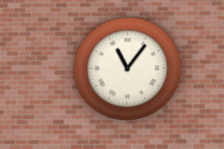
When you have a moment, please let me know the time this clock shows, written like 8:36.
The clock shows 11:06
